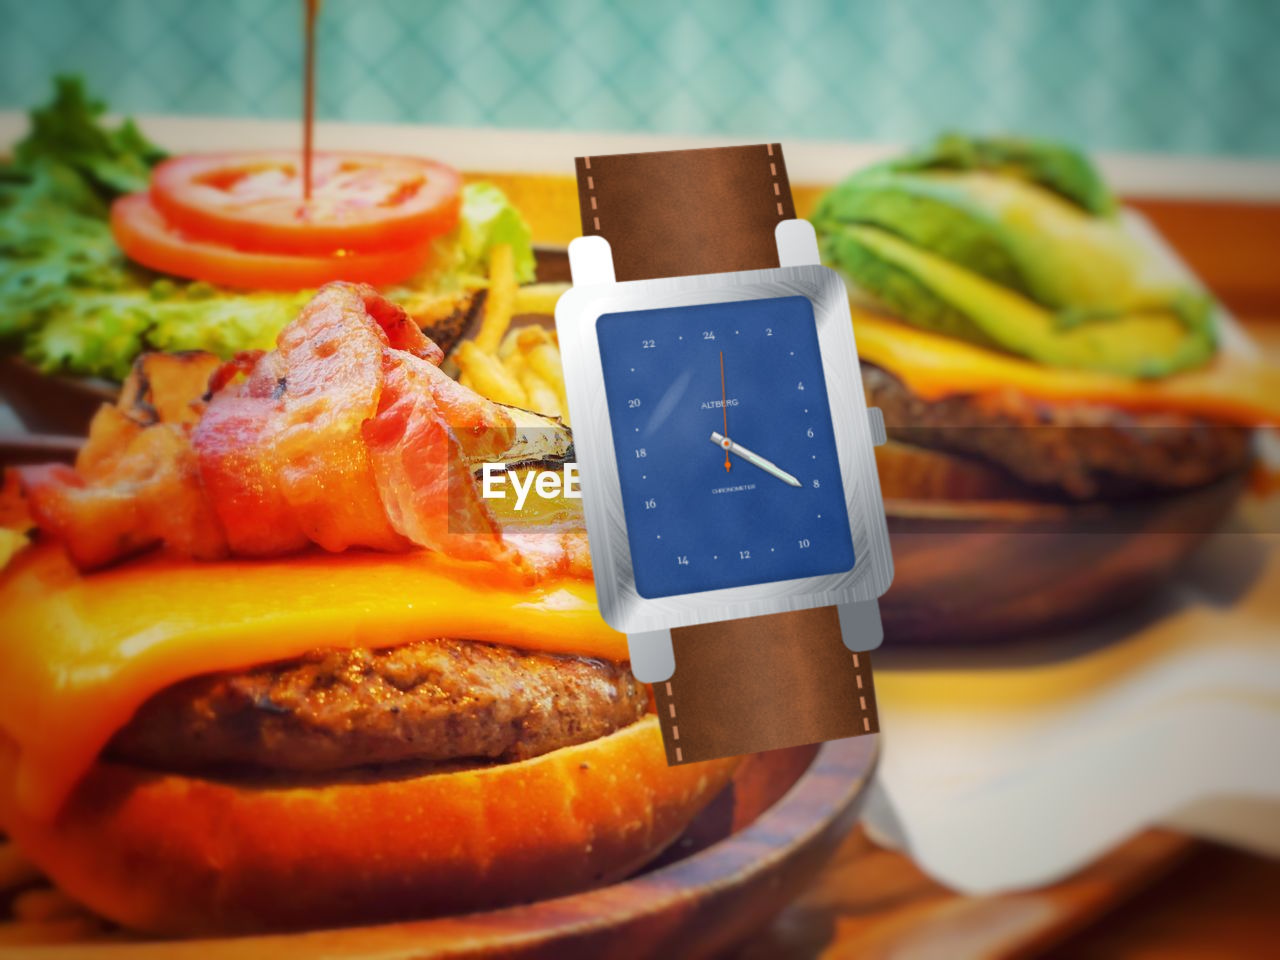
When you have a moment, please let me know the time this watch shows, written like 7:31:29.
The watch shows 8:21:01
